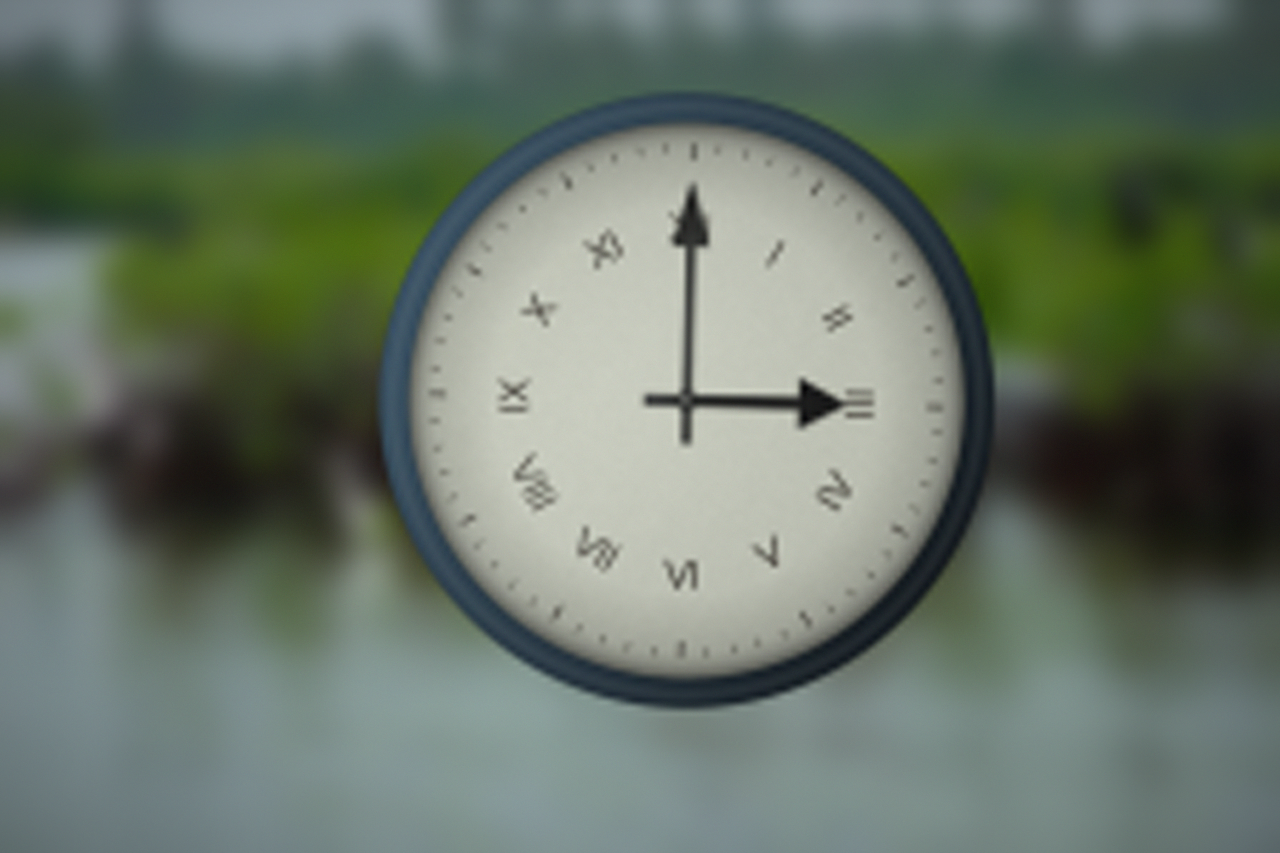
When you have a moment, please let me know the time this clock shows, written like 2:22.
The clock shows 3:00
